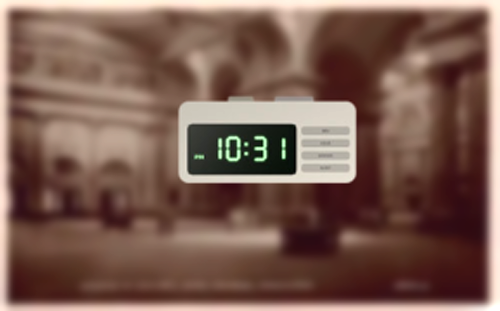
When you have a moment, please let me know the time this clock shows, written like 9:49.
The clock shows 10:31
